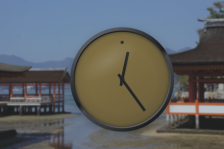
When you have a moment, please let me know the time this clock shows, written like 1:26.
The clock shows 12:24
